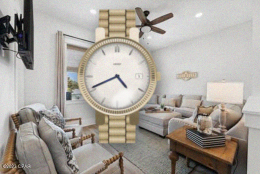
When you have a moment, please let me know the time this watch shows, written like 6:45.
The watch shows 4:41
